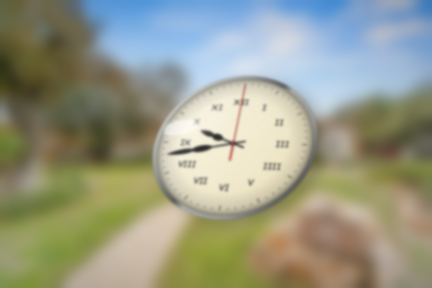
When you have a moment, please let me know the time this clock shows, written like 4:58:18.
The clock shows 9:43:00
